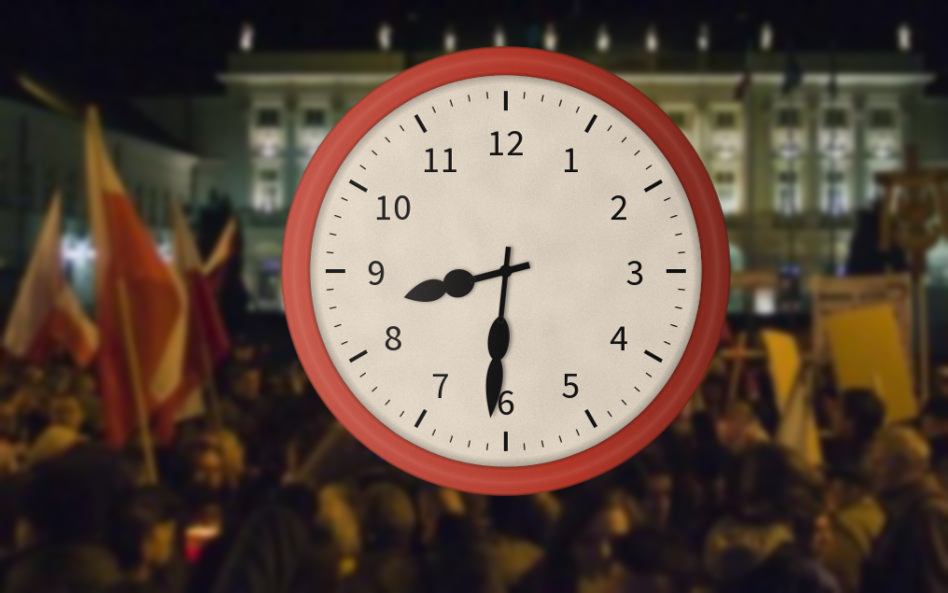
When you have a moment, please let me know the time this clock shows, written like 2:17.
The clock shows 8:31
